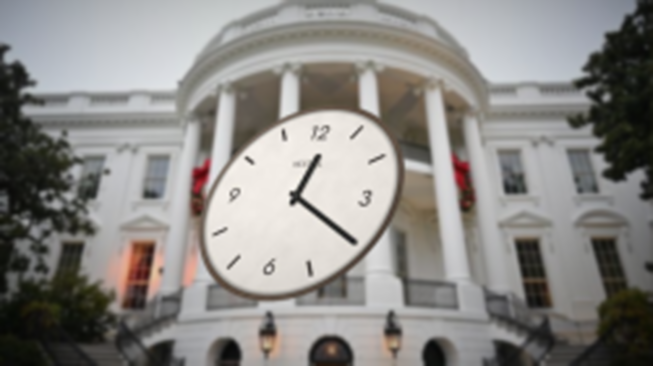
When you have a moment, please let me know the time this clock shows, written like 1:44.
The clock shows 12:20
